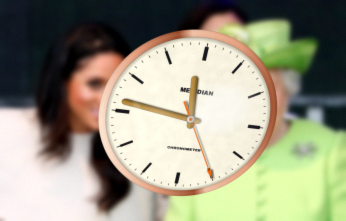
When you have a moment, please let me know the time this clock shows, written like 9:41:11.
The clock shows 11:46:25
